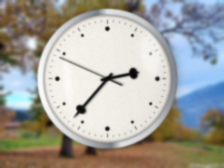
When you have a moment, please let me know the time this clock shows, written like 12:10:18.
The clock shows 2:36:49
